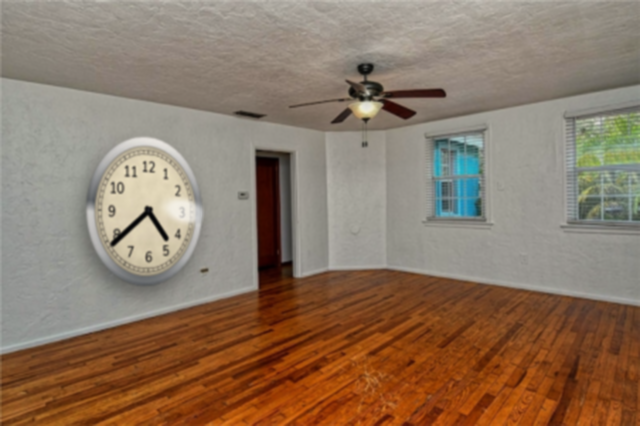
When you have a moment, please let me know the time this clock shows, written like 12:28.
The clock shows 4:39
